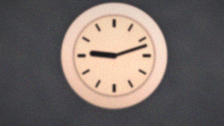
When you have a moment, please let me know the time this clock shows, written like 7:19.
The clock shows 9:12
